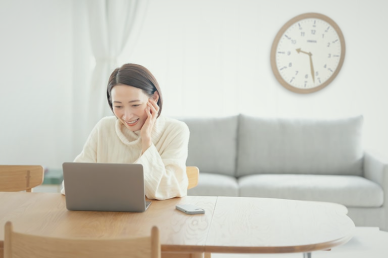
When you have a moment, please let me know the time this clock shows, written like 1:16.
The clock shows 9:27
